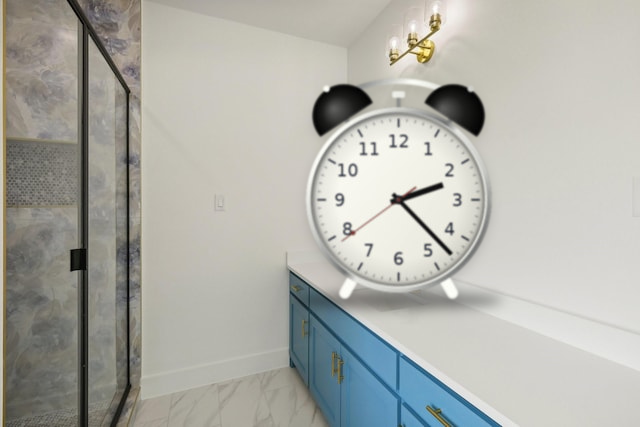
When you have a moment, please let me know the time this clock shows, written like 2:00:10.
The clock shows 2:22:39
